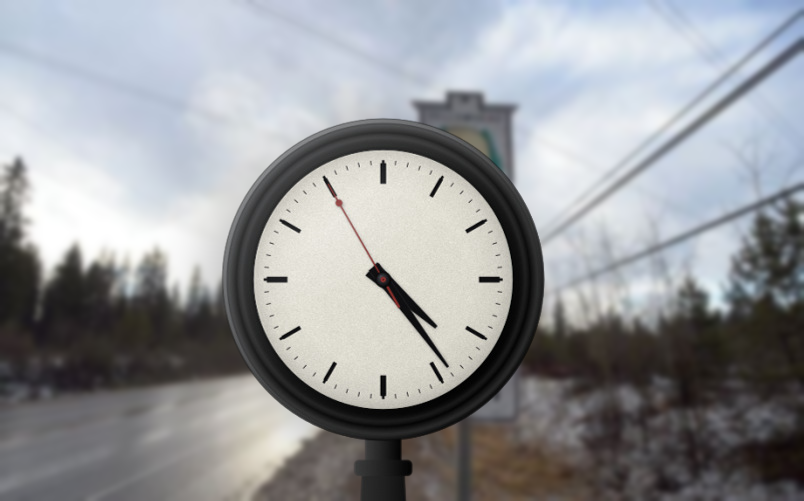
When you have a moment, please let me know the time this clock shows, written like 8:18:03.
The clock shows 4:23:55
